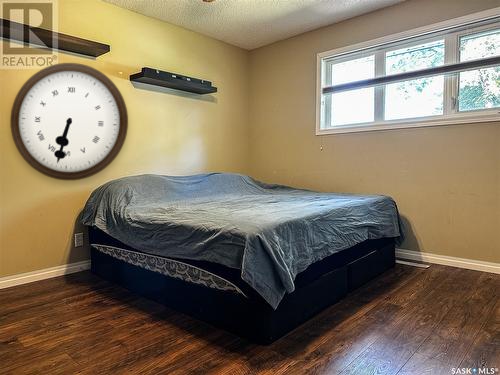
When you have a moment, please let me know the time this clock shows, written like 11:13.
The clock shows 6:32
